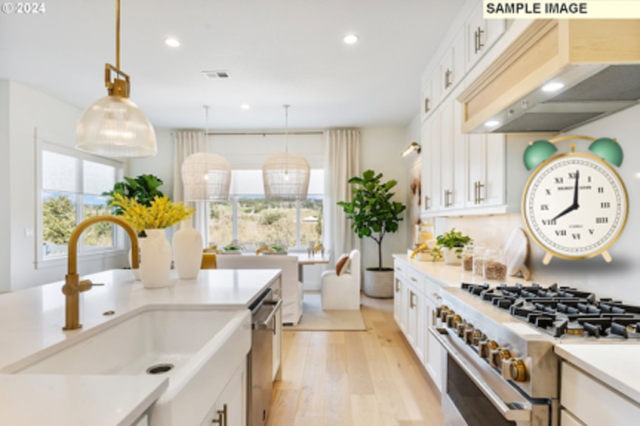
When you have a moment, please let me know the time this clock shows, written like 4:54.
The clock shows 8:01
